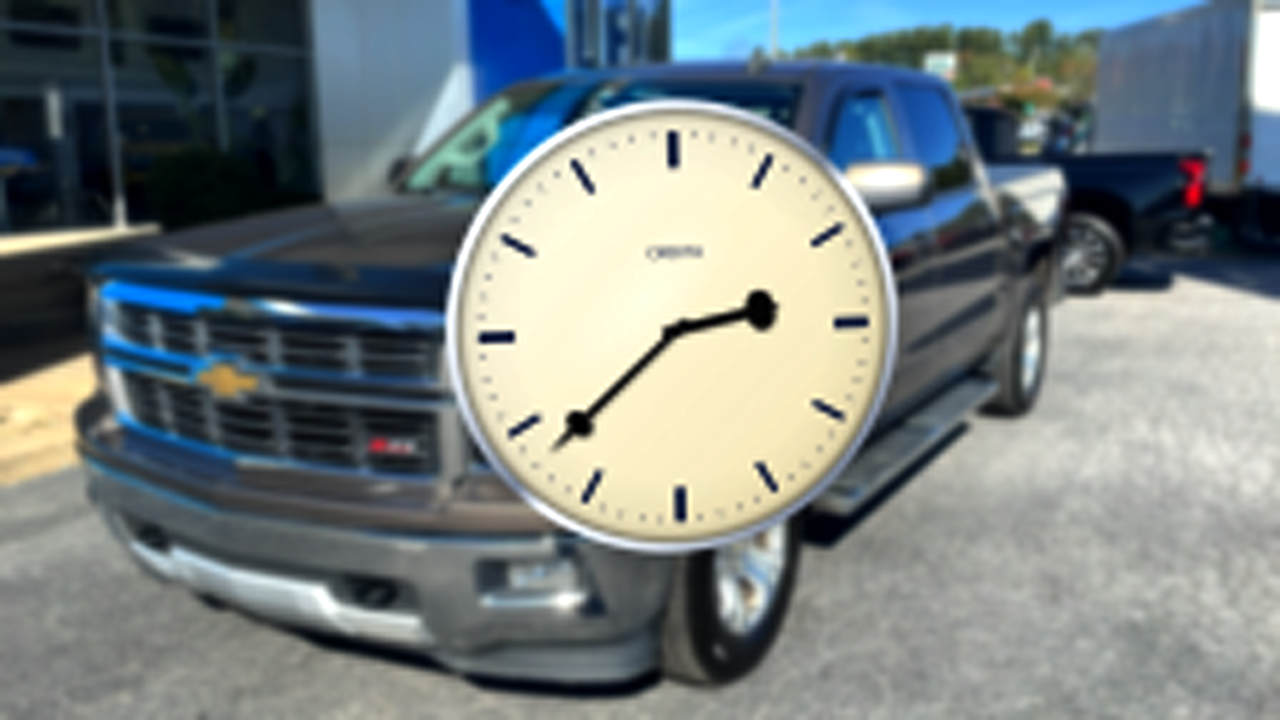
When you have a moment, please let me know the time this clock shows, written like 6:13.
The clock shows 2:38
